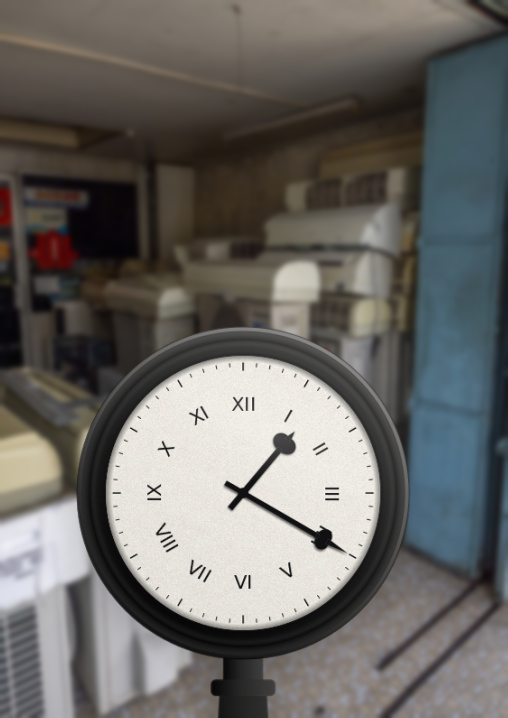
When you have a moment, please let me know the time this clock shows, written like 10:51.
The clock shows 1:20
